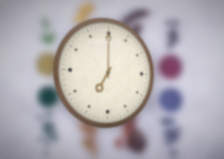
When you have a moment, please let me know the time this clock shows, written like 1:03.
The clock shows 7:00
